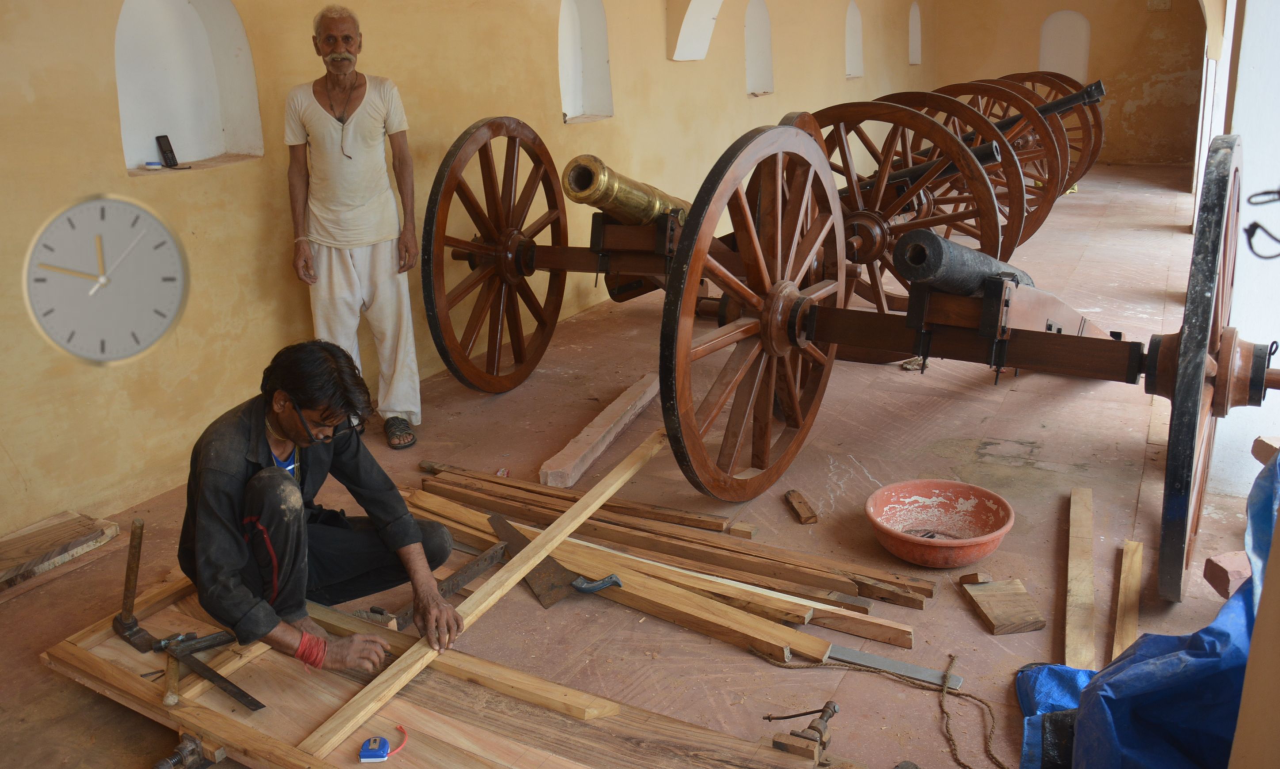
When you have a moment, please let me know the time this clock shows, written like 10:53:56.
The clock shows 11:47:07
